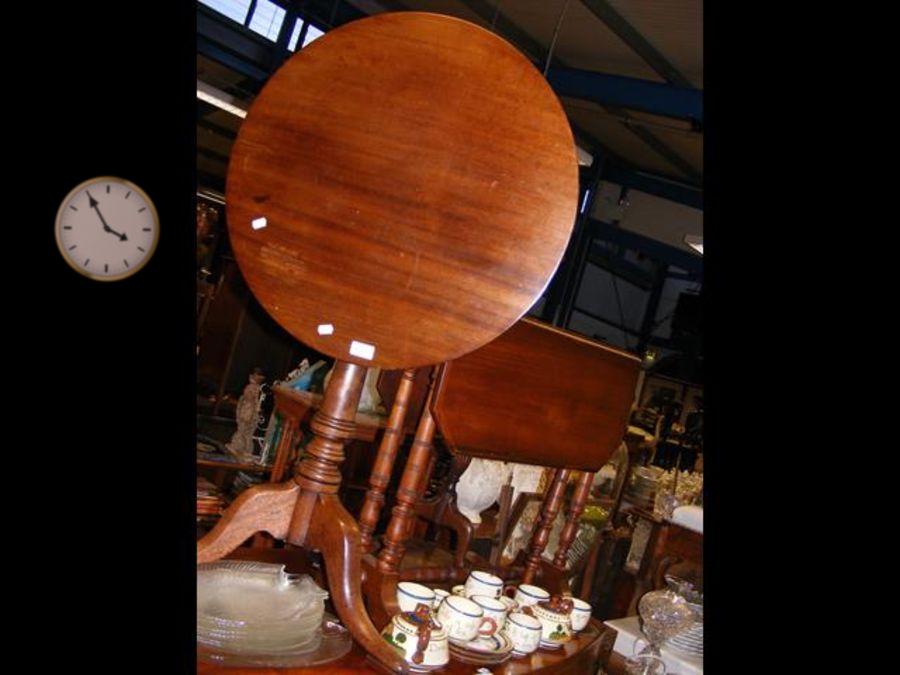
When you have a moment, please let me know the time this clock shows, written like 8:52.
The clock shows 3:55
